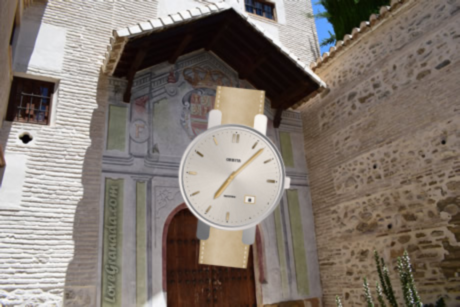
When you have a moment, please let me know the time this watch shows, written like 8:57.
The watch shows 7:07
